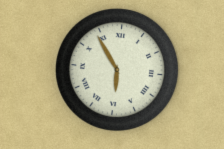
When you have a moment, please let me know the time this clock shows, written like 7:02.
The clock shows 5:54
